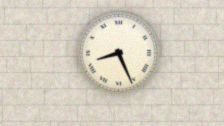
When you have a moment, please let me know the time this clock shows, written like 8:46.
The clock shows 8:26
